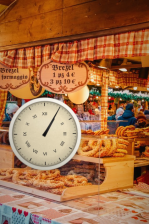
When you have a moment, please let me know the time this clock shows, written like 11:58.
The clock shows 1:05
